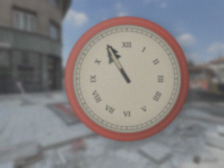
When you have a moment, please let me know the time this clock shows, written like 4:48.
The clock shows 10:55
